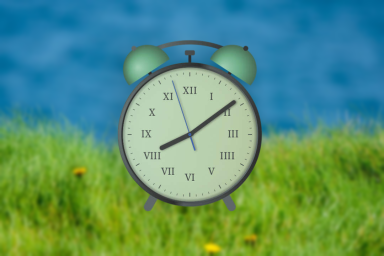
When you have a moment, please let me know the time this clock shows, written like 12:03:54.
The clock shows 8:08:57
